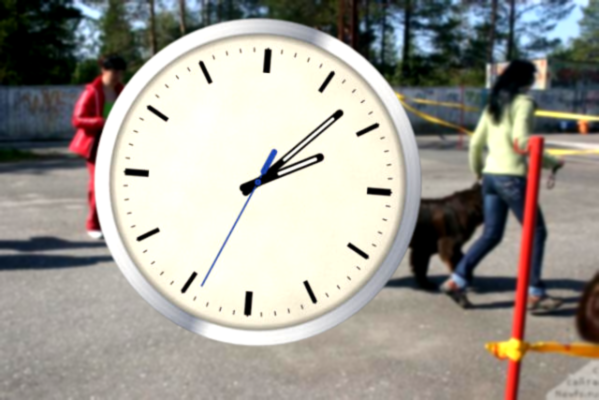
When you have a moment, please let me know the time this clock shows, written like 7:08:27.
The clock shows 2:07:34
